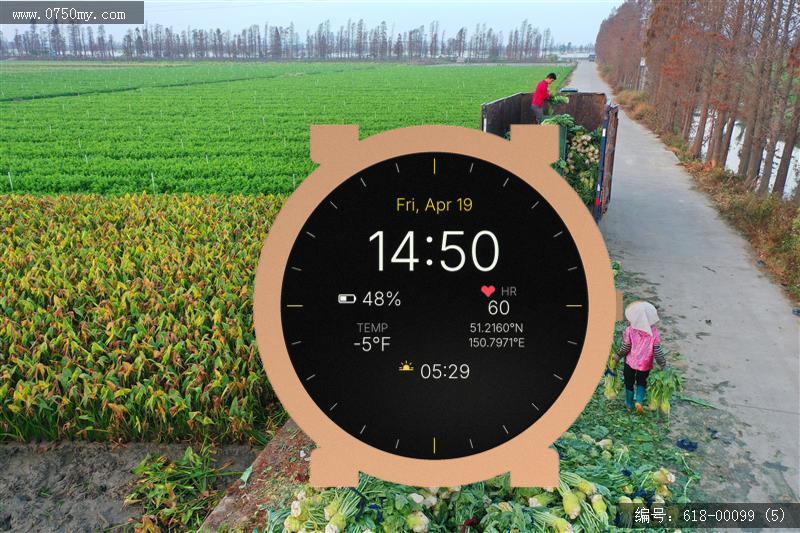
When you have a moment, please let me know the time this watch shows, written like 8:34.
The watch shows 14:50
